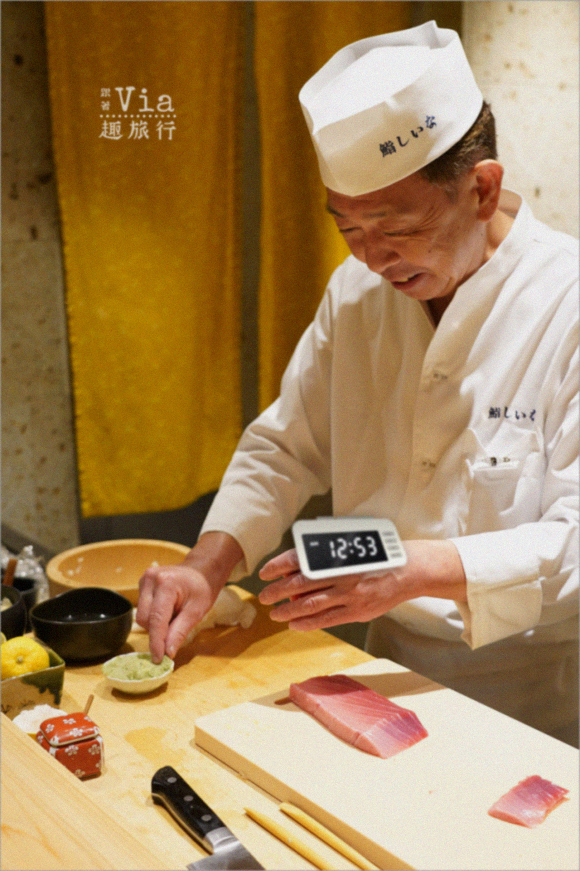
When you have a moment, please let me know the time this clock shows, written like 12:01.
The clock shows 12:53
